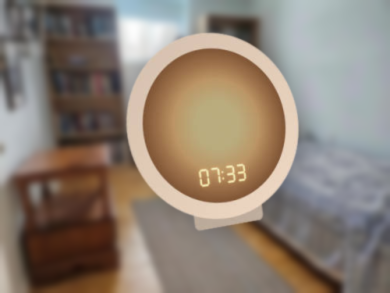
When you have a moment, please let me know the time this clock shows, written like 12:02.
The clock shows 7:33
